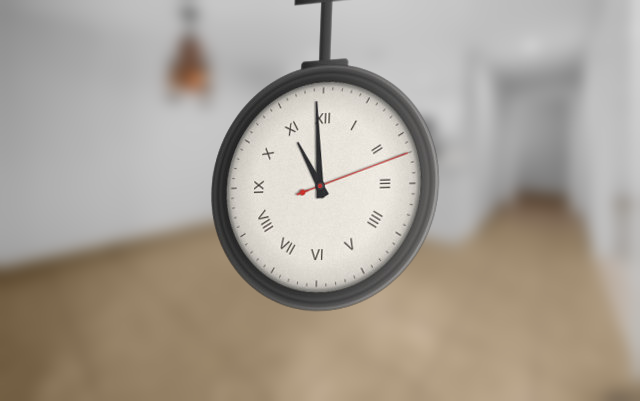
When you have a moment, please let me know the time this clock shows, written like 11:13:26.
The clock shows 10:59:12
